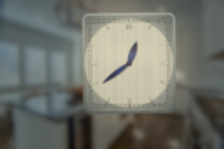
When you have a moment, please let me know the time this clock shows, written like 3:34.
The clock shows 12:39
